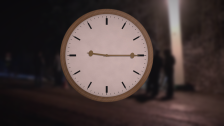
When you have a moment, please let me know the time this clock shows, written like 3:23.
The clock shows 9:15
